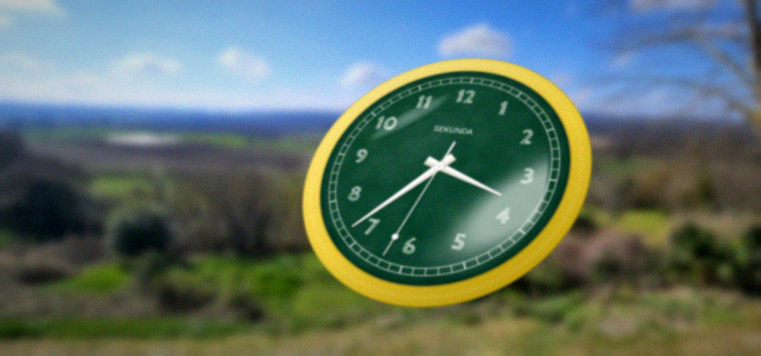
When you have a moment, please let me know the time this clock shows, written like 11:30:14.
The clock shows 3:36:32
